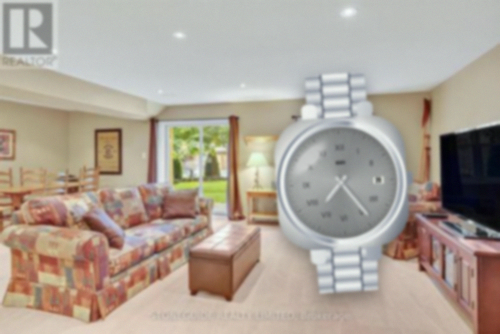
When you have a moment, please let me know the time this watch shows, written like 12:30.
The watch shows 7:24
